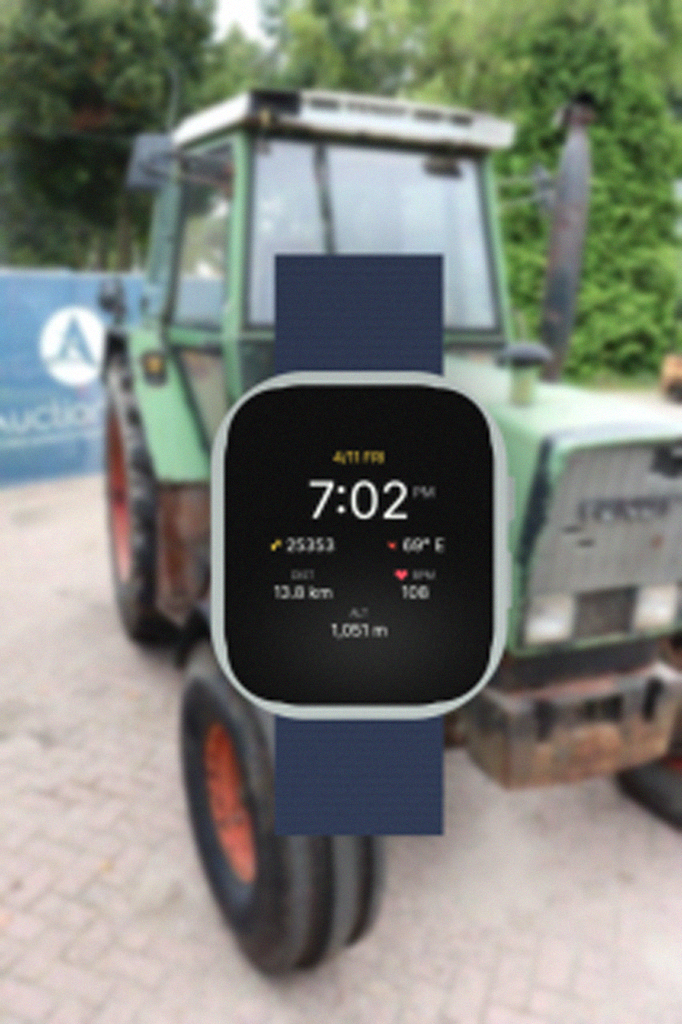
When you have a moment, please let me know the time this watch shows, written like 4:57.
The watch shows 7:02
